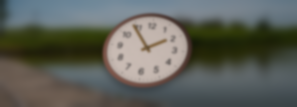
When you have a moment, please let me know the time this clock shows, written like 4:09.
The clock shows 1:54
